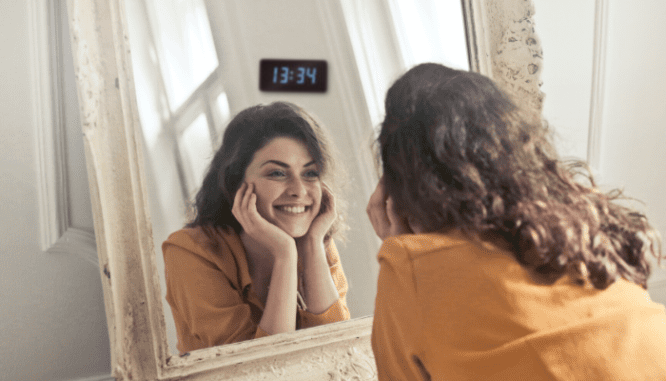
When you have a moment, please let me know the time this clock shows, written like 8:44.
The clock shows 13:34
